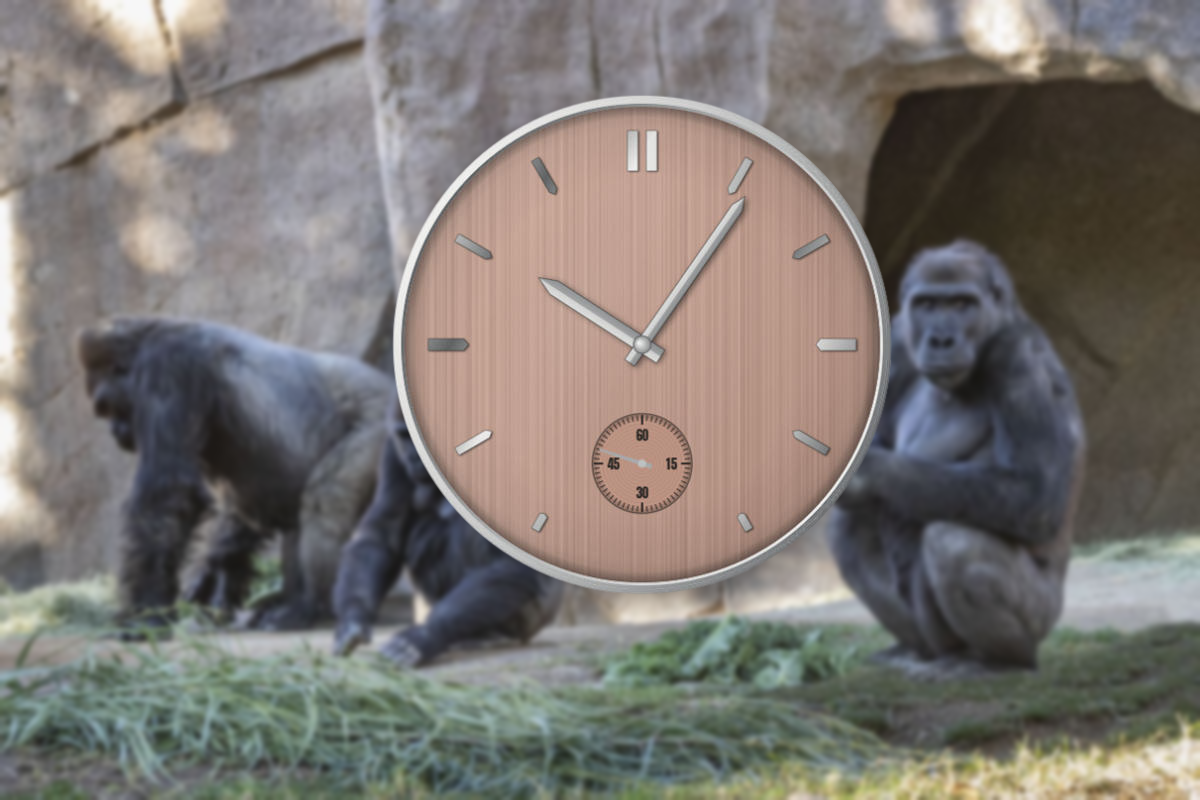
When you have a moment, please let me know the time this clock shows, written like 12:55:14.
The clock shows 10:05:48
